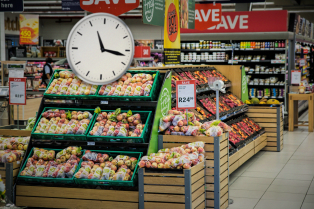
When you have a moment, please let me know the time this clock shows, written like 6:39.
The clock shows 11:17
